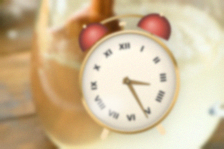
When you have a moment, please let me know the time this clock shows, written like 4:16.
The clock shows 3:26
